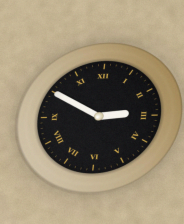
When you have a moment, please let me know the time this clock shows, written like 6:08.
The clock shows 2:50
